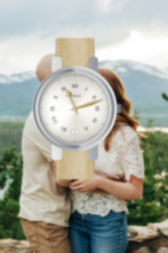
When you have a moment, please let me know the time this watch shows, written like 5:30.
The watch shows 11:12
